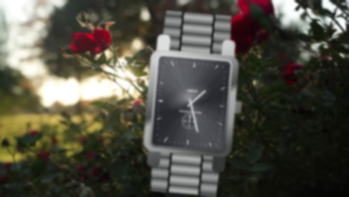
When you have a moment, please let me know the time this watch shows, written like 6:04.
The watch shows 1:27
